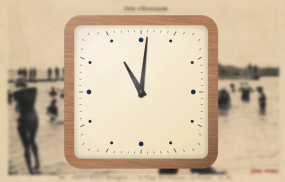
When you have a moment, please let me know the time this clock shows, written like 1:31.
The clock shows 11:01
